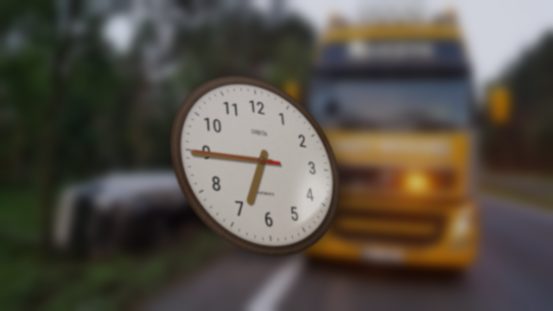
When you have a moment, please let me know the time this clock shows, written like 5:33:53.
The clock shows 6:44:45
